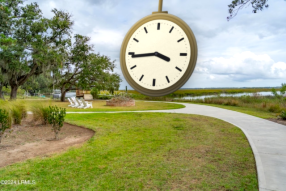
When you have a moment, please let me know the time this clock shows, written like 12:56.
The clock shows 3:44
